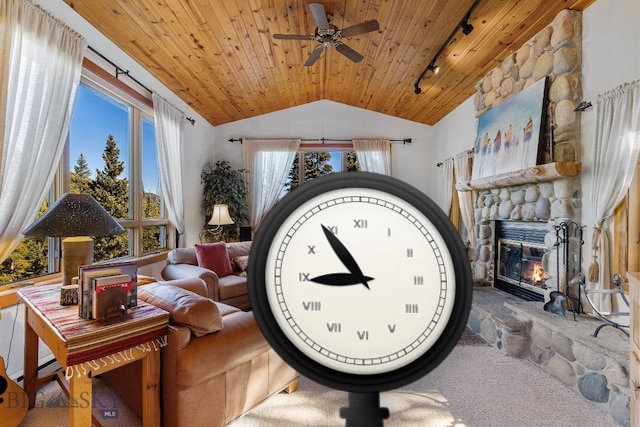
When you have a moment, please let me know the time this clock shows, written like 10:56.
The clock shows 8:54
